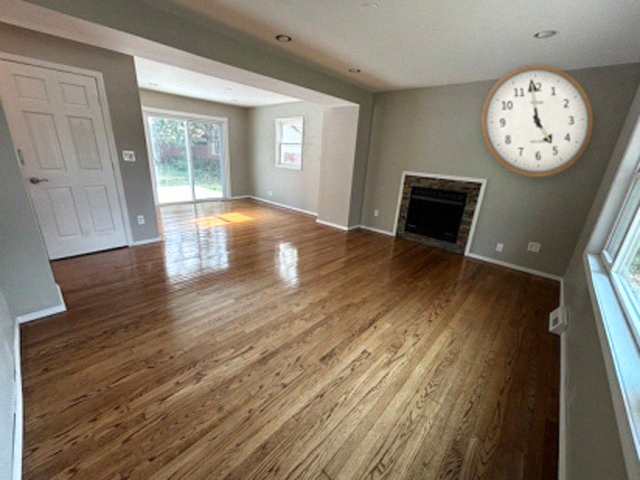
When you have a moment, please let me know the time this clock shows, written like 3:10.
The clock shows 4:59
